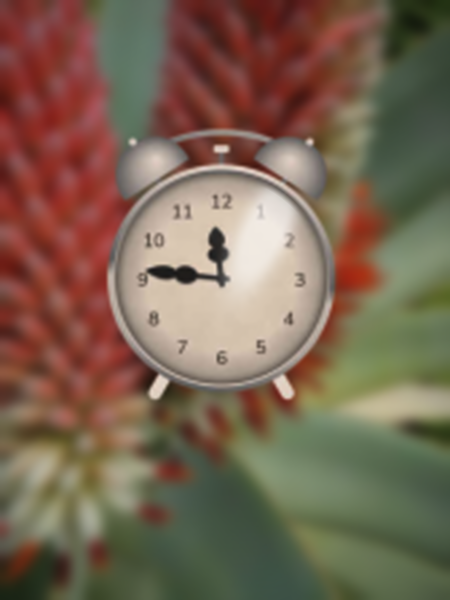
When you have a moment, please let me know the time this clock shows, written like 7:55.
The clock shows 11:46
